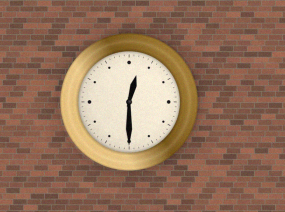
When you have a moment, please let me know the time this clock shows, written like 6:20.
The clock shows 12:30
